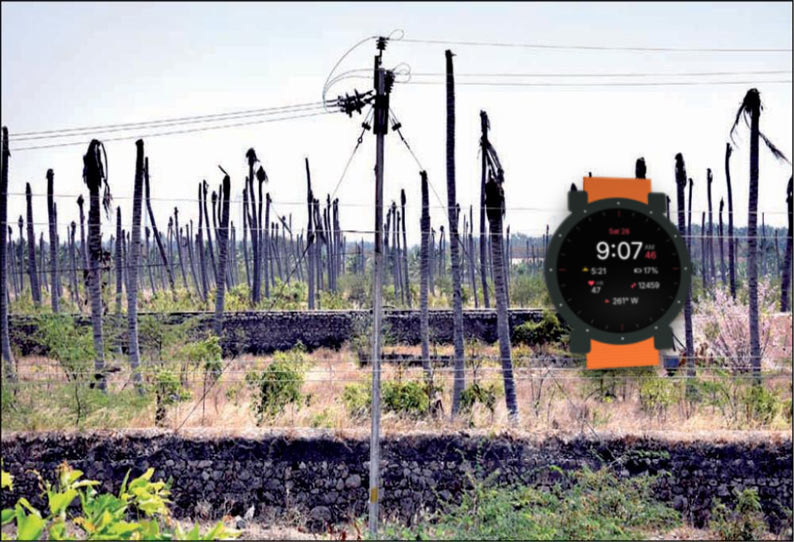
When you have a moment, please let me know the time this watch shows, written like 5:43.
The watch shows 9:07
